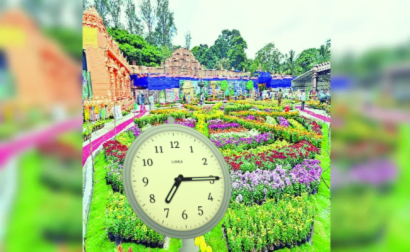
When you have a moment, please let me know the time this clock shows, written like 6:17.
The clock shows 7:15
